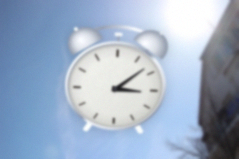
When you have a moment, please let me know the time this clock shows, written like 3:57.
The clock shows 3:08
